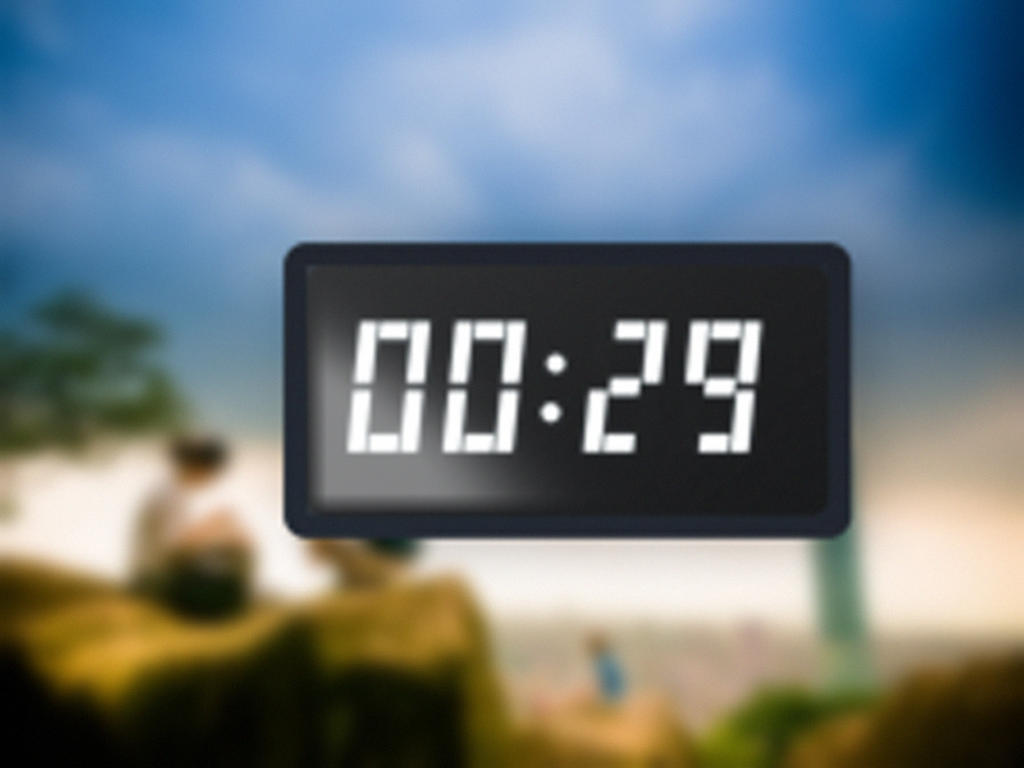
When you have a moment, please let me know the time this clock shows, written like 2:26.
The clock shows 0:29
